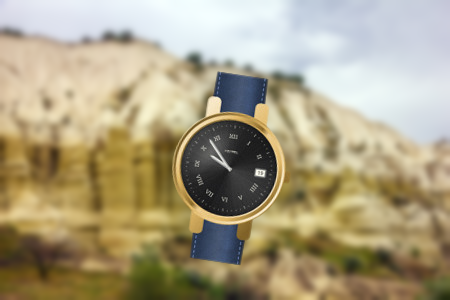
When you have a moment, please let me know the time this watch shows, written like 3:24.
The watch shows 9:53
